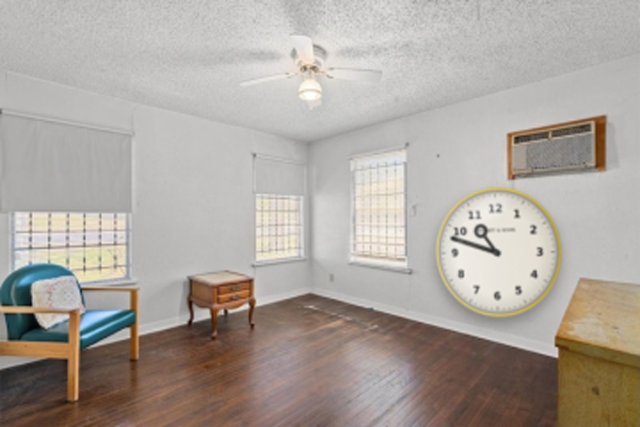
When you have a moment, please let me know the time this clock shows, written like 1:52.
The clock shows 10:48
